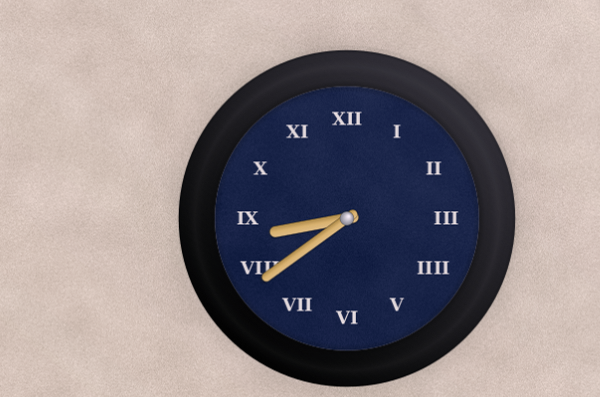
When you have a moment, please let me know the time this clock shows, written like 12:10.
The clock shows 8:39
